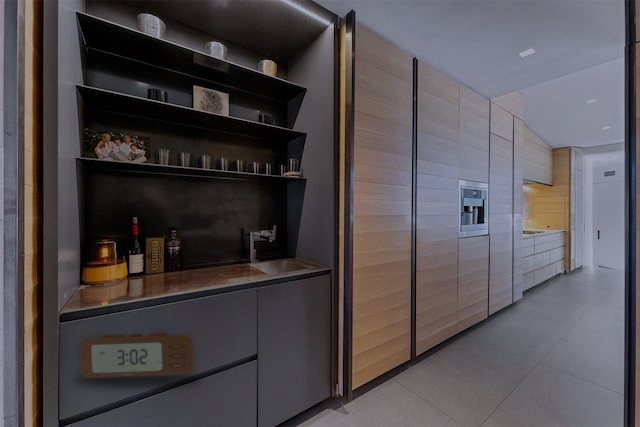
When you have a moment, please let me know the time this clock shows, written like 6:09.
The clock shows 3:02
